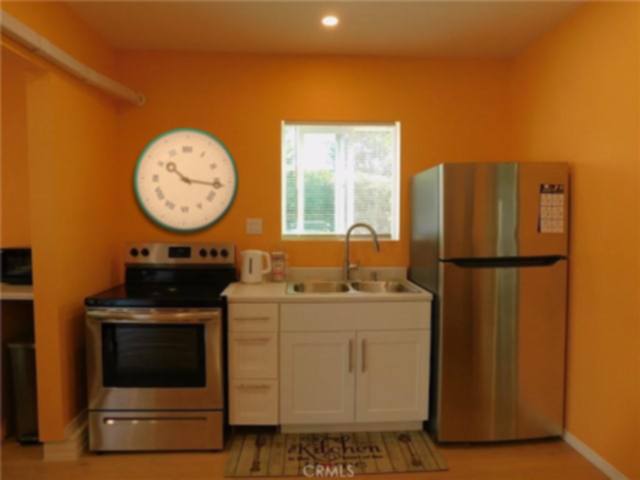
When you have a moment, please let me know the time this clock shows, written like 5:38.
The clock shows 10:16
